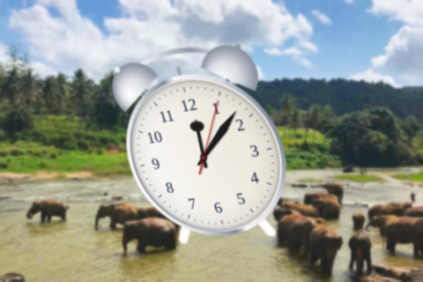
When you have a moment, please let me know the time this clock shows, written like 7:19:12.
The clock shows 12:08:05
